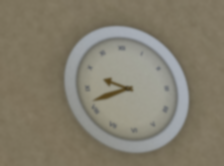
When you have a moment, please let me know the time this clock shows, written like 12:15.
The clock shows 9:42
